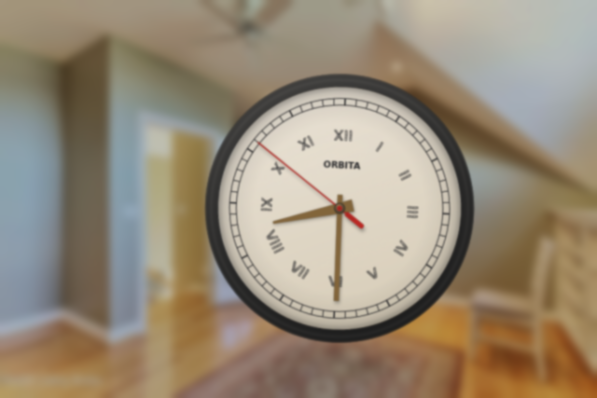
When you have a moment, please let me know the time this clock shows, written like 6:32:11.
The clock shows 8:29:51
